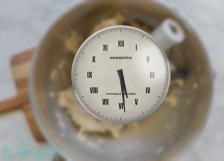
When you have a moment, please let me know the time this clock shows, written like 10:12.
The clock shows 5:29
